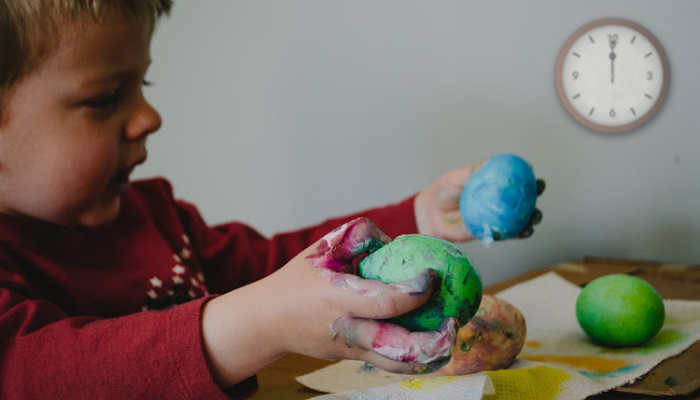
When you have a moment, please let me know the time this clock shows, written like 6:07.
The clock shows 12:00
